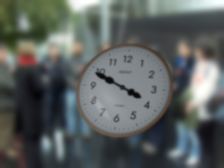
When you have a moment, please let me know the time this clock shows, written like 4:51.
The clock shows 3:49
